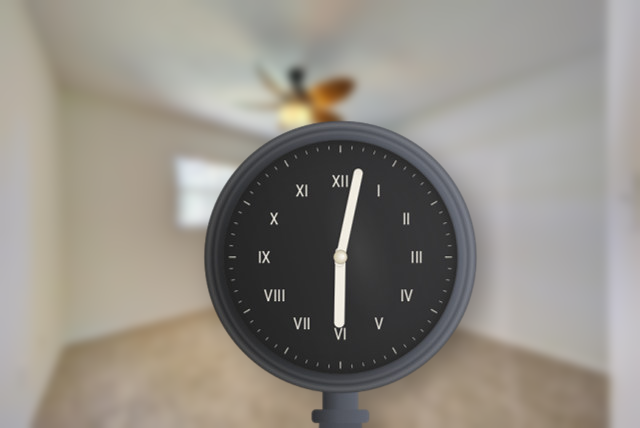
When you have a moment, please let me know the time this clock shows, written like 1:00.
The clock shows 6:02
